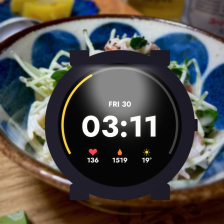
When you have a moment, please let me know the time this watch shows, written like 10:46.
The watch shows 3:11
